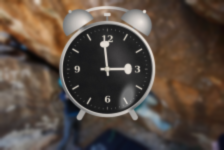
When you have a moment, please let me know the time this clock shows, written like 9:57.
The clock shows 2:59
